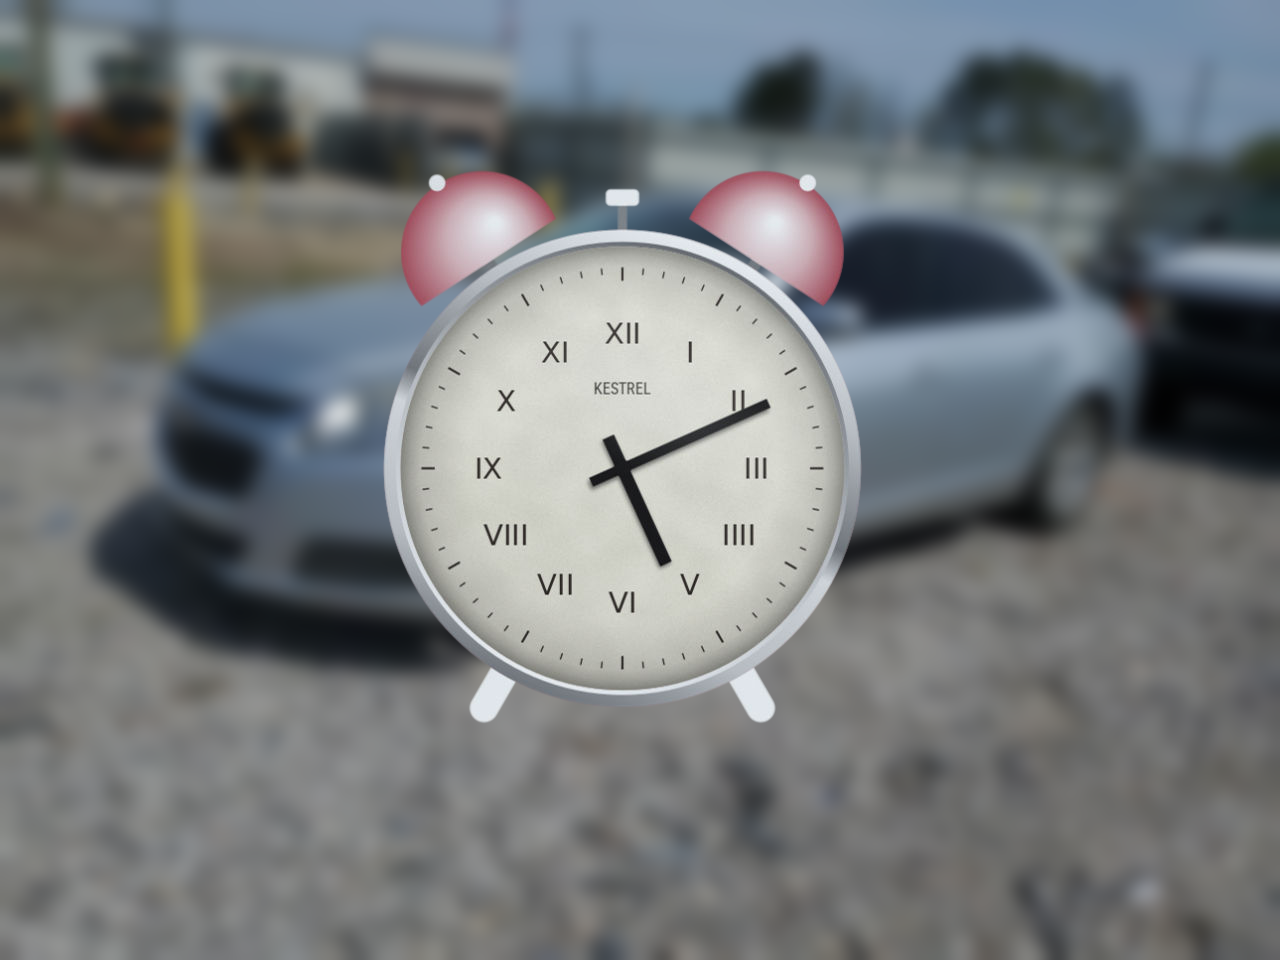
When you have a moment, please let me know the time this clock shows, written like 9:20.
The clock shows 5:11
